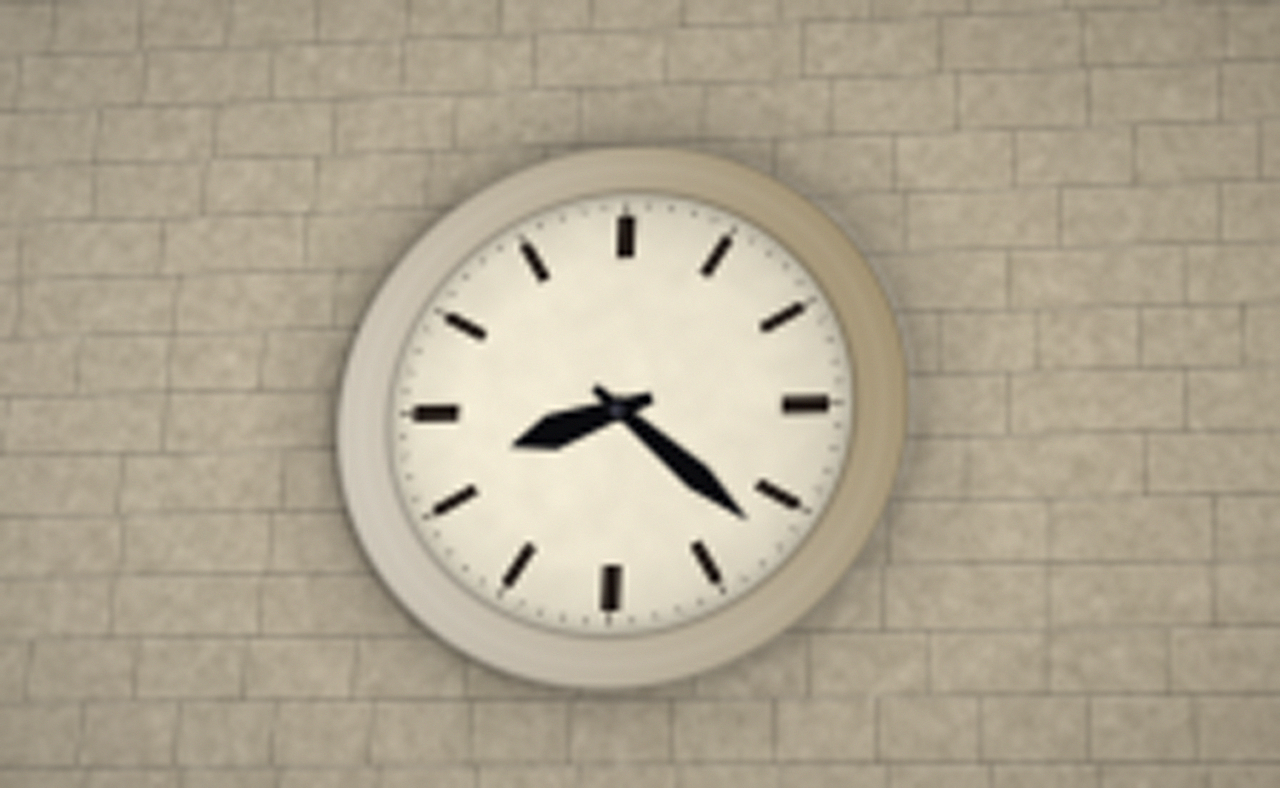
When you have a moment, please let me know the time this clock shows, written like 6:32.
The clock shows 8:22
